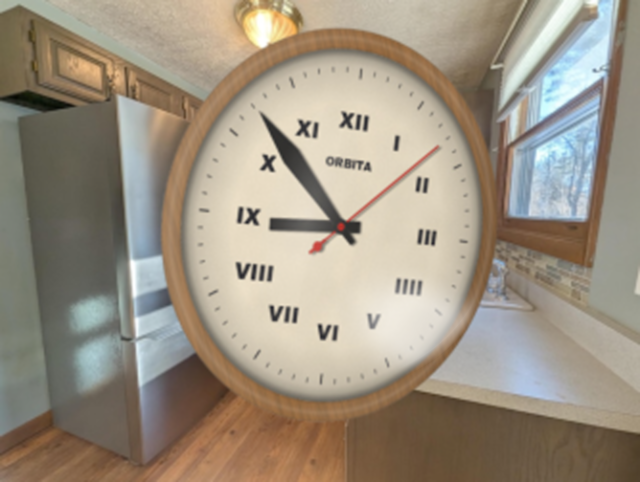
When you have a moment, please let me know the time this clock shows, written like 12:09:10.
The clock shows 8:52:08
